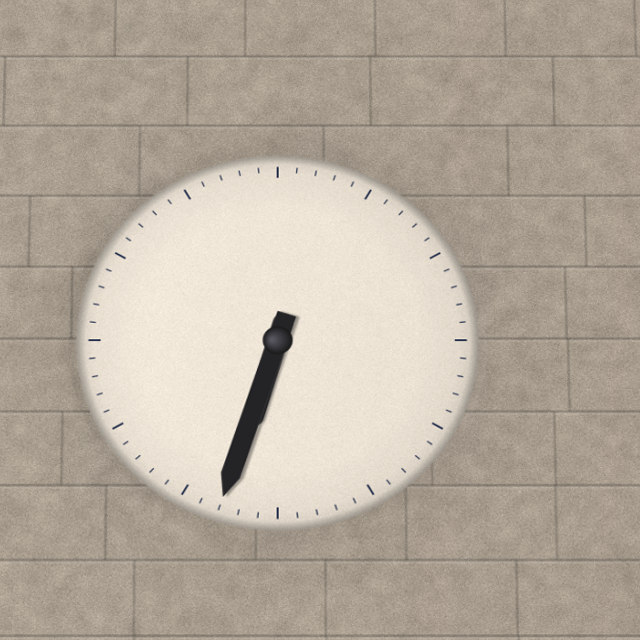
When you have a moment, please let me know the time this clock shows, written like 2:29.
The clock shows 6:33
